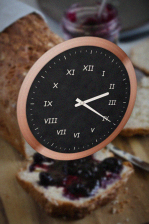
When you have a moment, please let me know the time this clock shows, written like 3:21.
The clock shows 2:20
